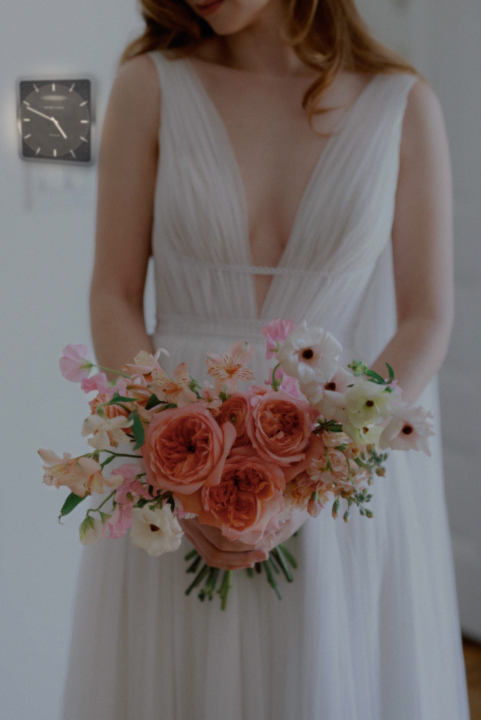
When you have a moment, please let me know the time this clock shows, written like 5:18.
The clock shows 4:49
